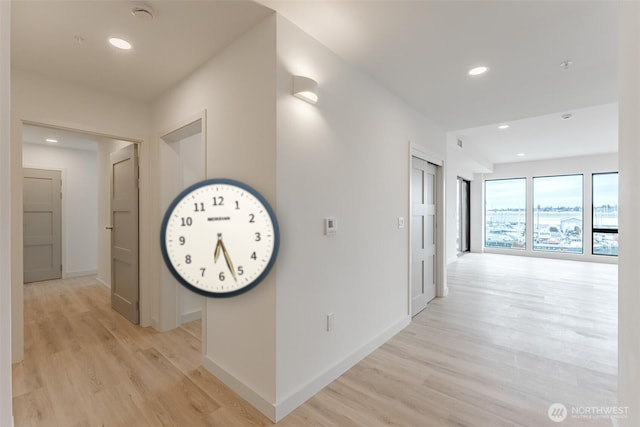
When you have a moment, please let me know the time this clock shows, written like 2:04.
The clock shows 6:27
